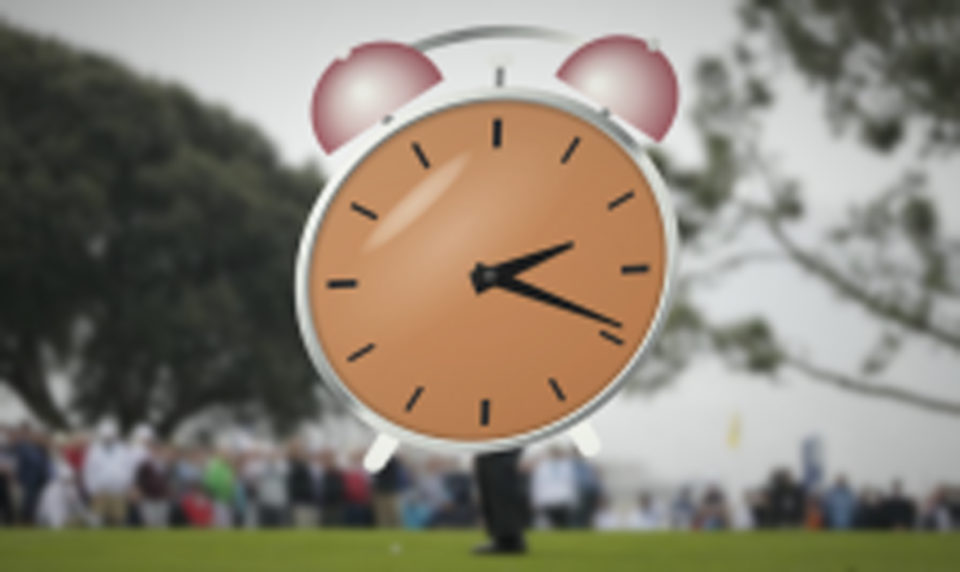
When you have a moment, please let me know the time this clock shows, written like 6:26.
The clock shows 2:19
